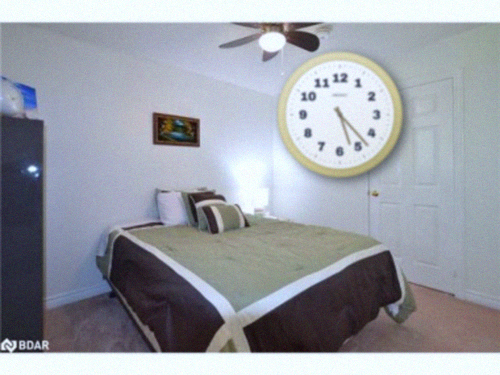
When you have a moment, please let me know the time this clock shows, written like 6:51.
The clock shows 5:23
